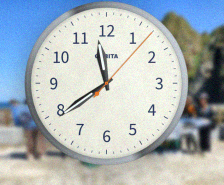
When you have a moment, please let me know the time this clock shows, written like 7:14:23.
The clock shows 11:39:07
